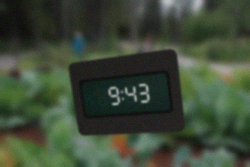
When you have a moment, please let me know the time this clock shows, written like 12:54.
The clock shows 9:43
